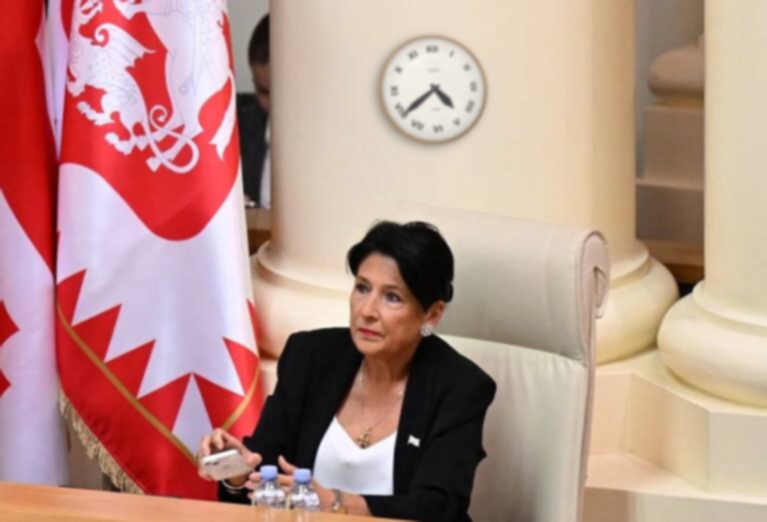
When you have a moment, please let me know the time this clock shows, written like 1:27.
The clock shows 4:39
